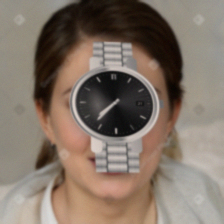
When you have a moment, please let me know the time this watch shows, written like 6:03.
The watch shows 7:37
